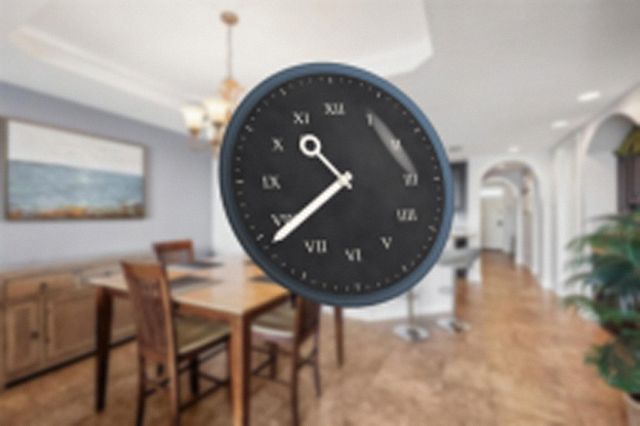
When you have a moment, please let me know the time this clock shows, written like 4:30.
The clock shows 10:39
